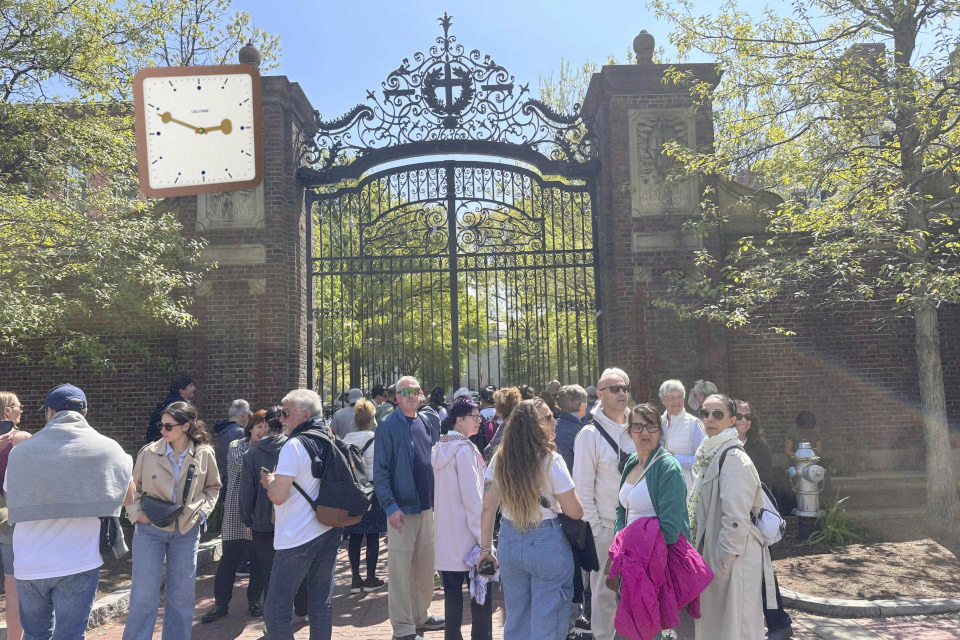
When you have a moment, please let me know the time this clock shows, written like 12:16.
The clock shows 2:49
